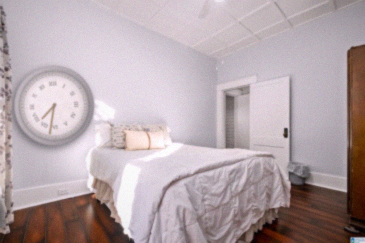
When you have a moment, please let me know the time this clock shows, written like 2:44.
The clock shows 7:32
